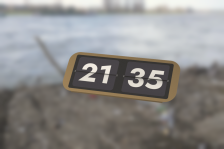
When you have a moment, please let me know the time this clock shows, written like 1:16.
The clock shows 21:35
